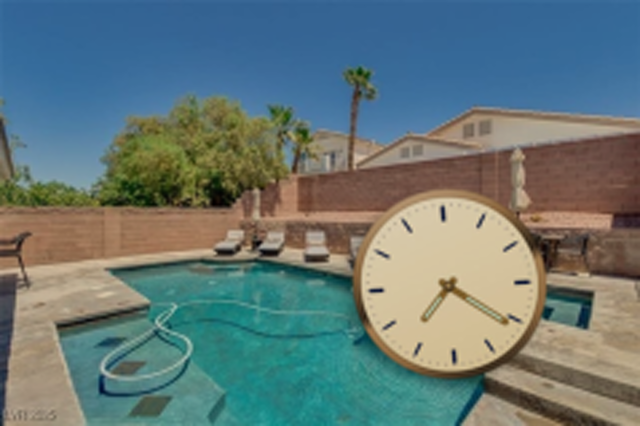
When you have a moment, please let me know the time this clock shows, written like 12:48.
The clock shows 7:21
